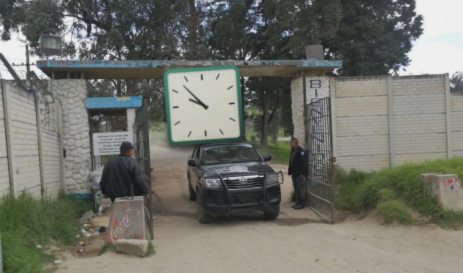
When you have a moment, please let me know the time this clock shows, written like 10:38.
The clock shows 9:53
